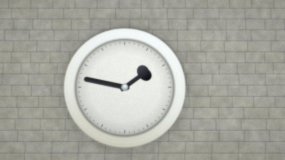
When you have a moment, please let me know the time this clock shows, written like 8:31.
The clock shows 1:47
